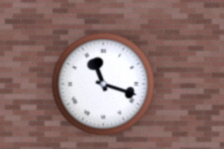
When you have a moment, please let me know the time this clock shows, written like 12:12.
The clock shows 11:18
